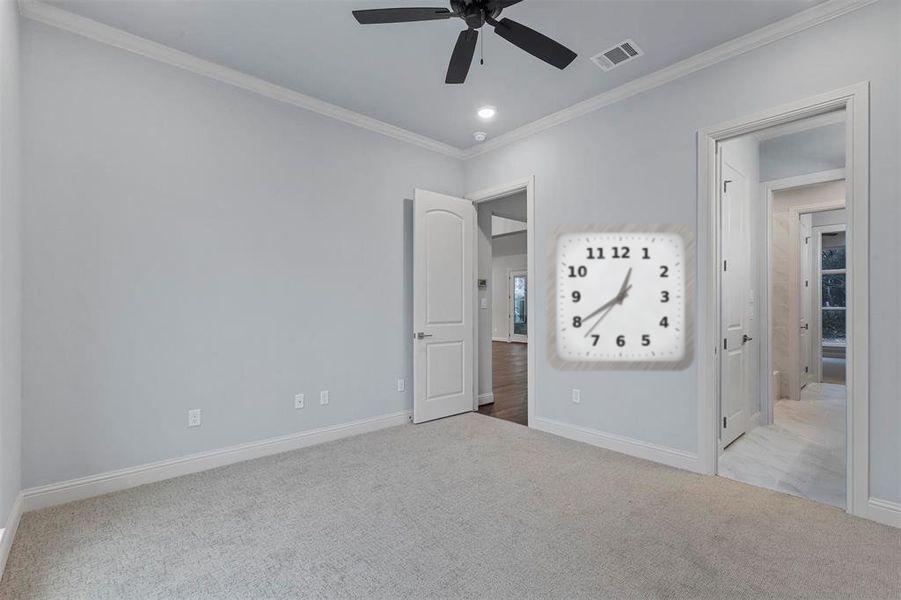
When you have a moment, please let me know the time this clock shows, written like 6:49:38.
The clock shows 12:39:37
